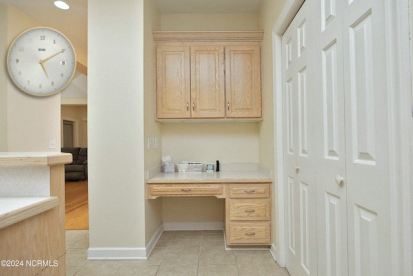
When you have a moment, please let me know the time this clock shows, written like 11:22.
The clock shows 5:10
